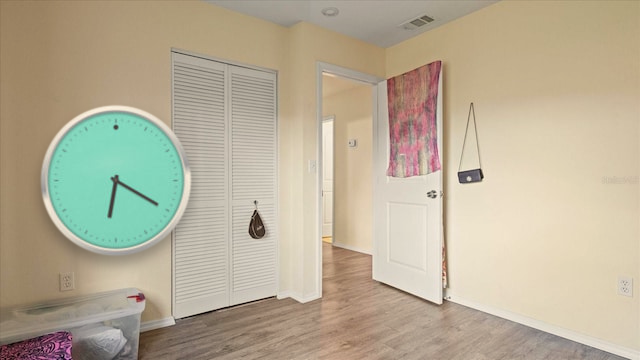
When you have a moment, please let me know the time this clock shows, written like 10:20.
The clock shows 6:20
